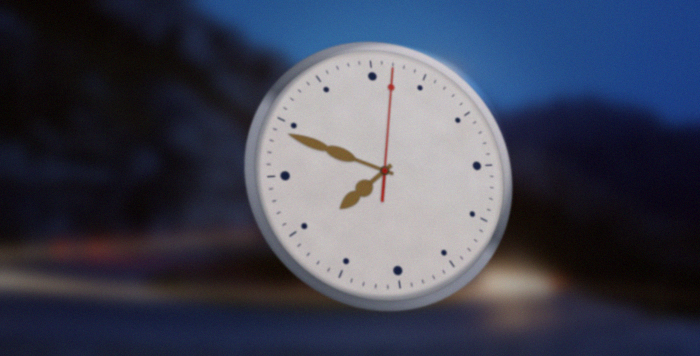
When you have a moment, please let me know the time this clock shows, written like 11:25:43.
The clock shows 7:49:02
